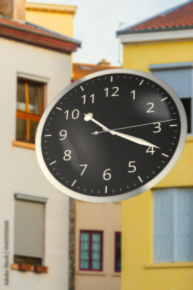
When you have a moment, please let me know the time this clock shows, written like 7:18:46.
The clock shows 10:19:14
